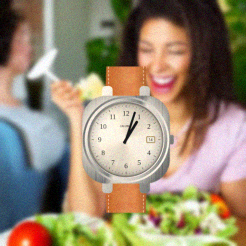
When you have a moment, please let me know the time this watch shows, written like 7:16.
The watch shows 1:03
